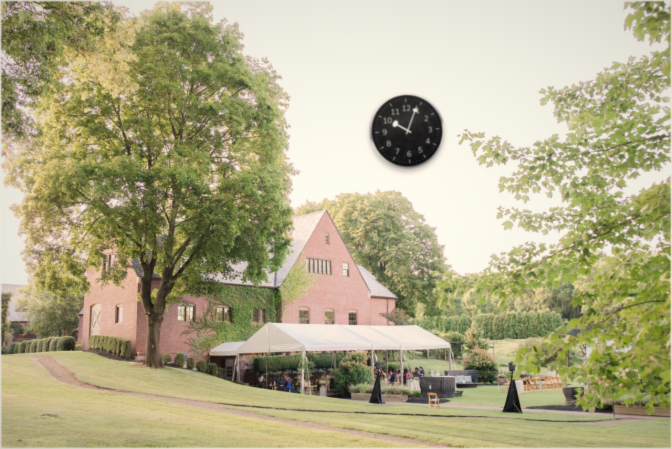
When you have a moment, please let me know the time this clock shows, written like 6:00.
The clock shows 10:04
